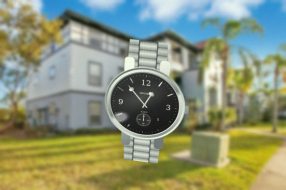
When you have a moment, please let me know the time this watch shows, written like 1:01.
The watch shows 12:53
